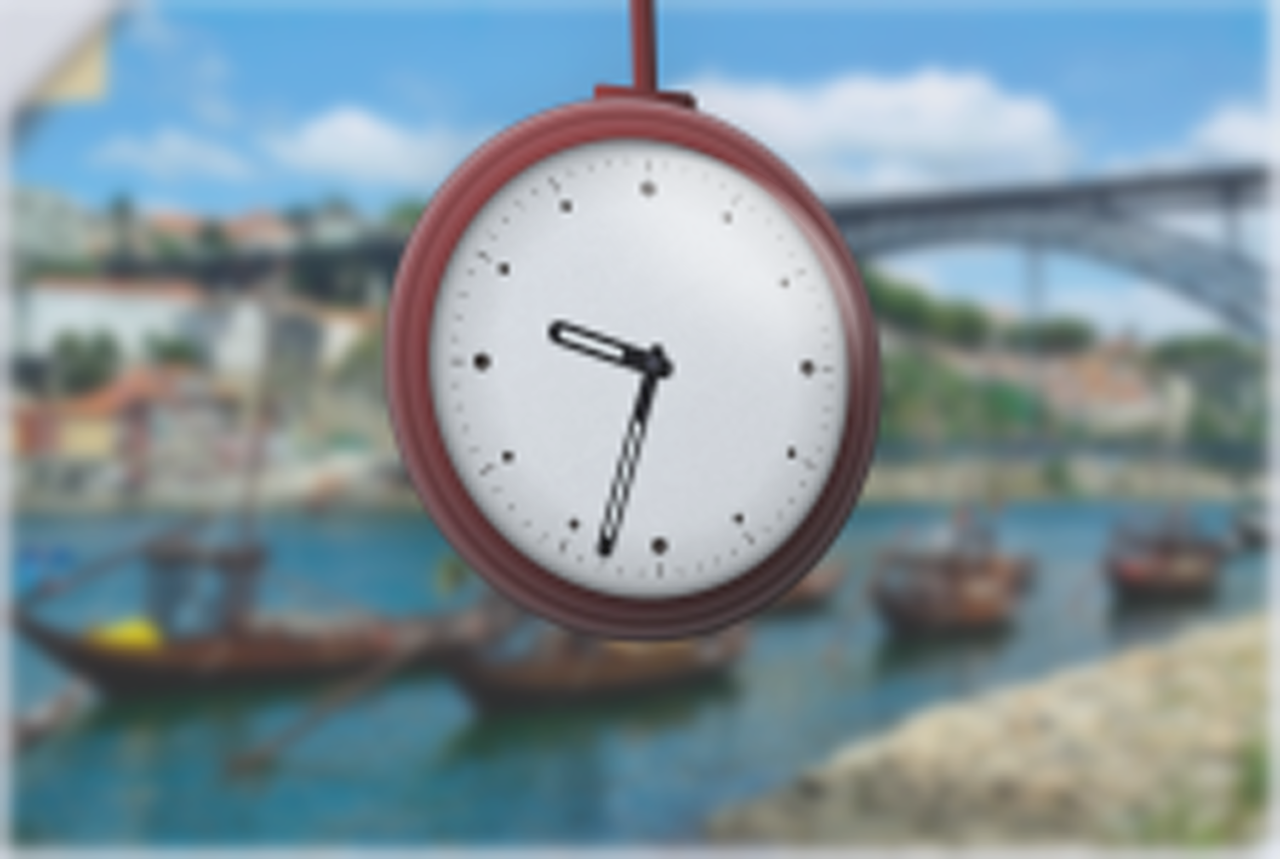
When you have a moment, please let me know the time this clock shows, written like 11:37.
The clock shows 9:33
